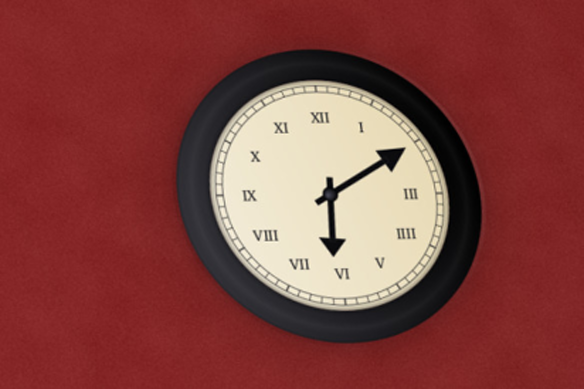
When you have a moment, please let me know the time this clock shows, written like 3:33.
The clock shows 6:10
